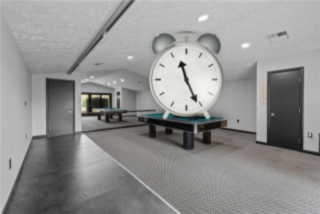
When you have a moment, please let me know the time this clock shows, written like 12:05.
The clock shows 11:26
